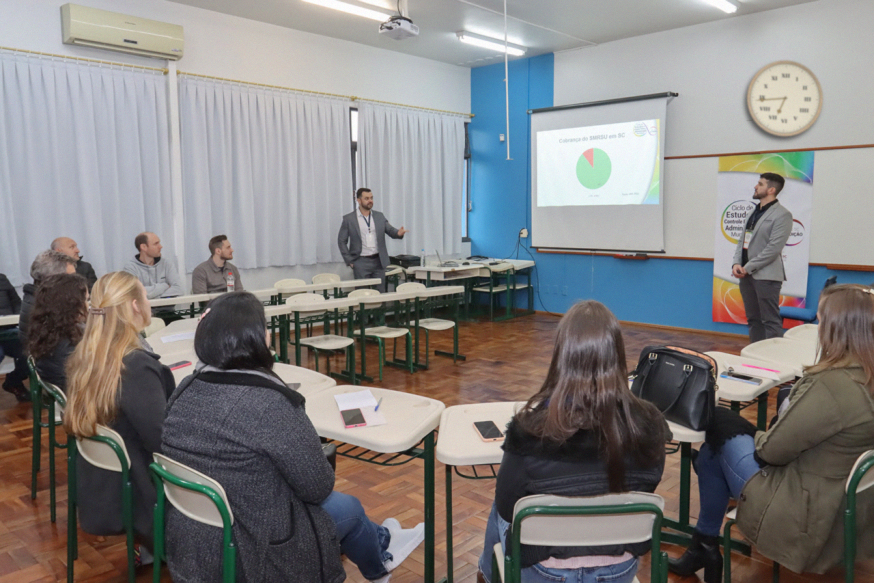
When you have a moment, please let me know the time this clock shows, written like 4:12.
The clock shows 6:44
